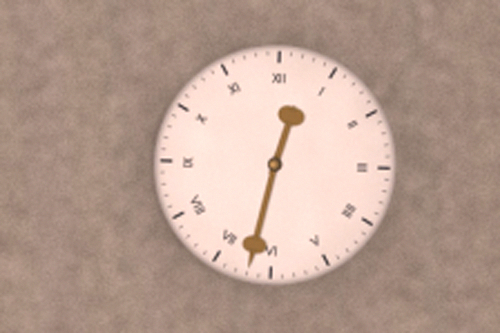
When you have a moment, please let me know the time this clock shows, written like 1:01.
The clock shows 12:32
